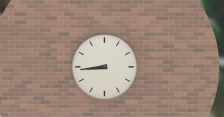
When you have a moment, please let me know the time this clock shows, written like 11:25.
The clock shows 8:44
